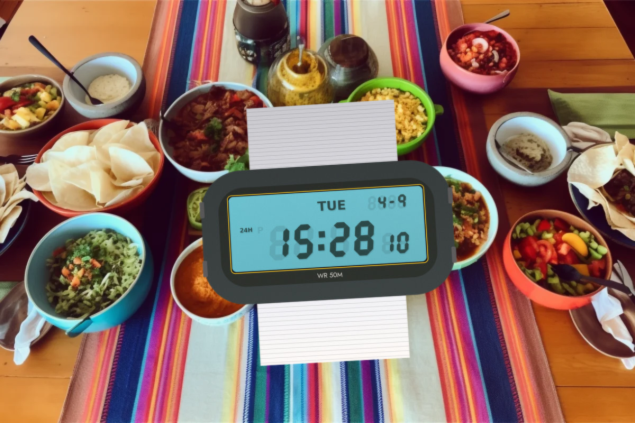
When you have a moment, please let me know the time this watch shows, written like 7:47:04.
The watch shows 15:28:10
